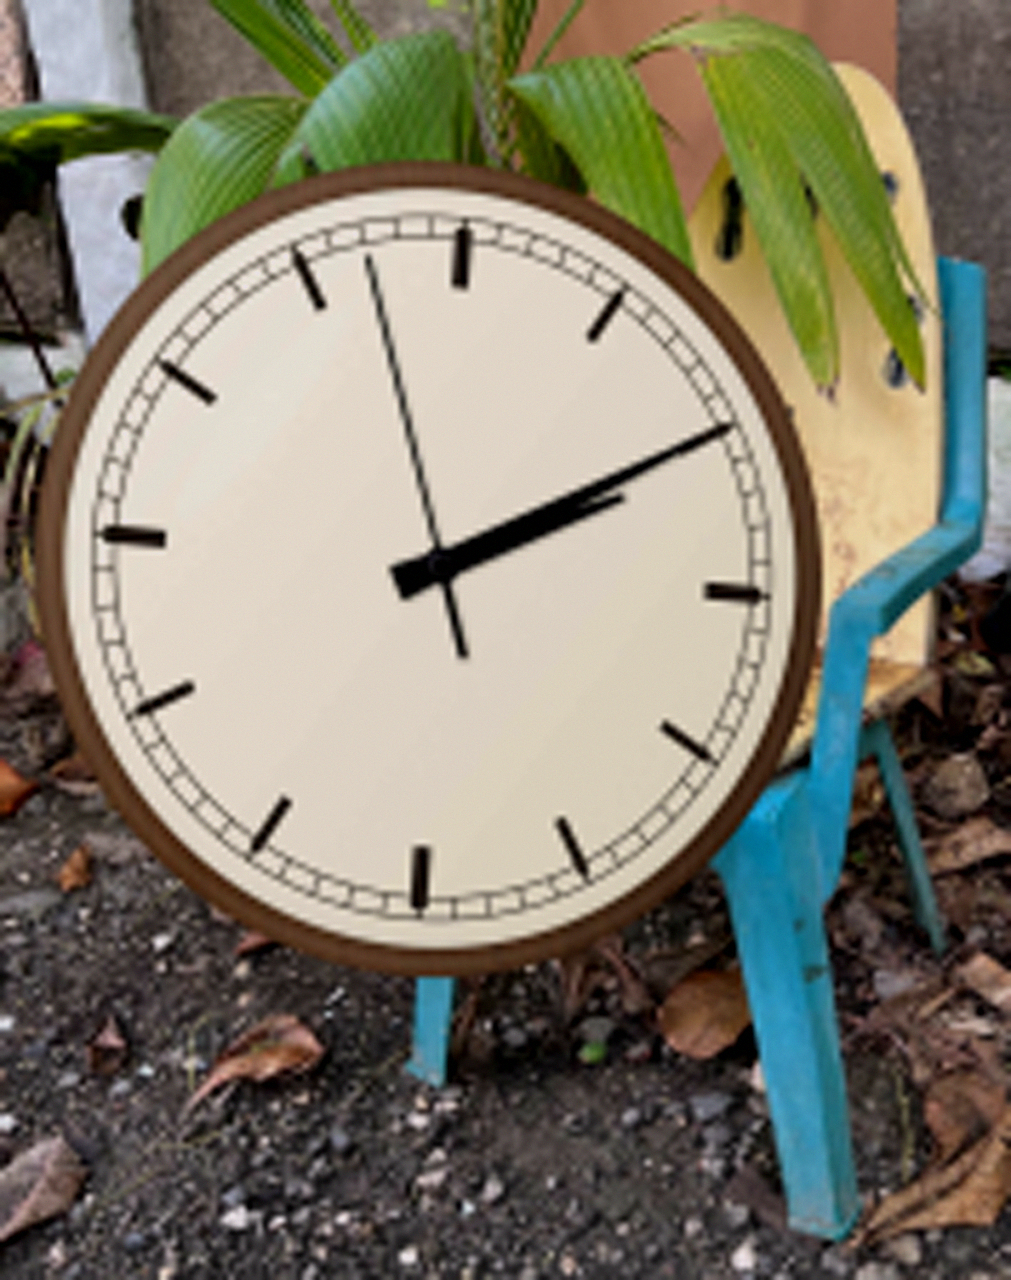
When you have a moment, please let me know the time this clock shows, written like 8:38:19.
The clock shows 2:09:57
